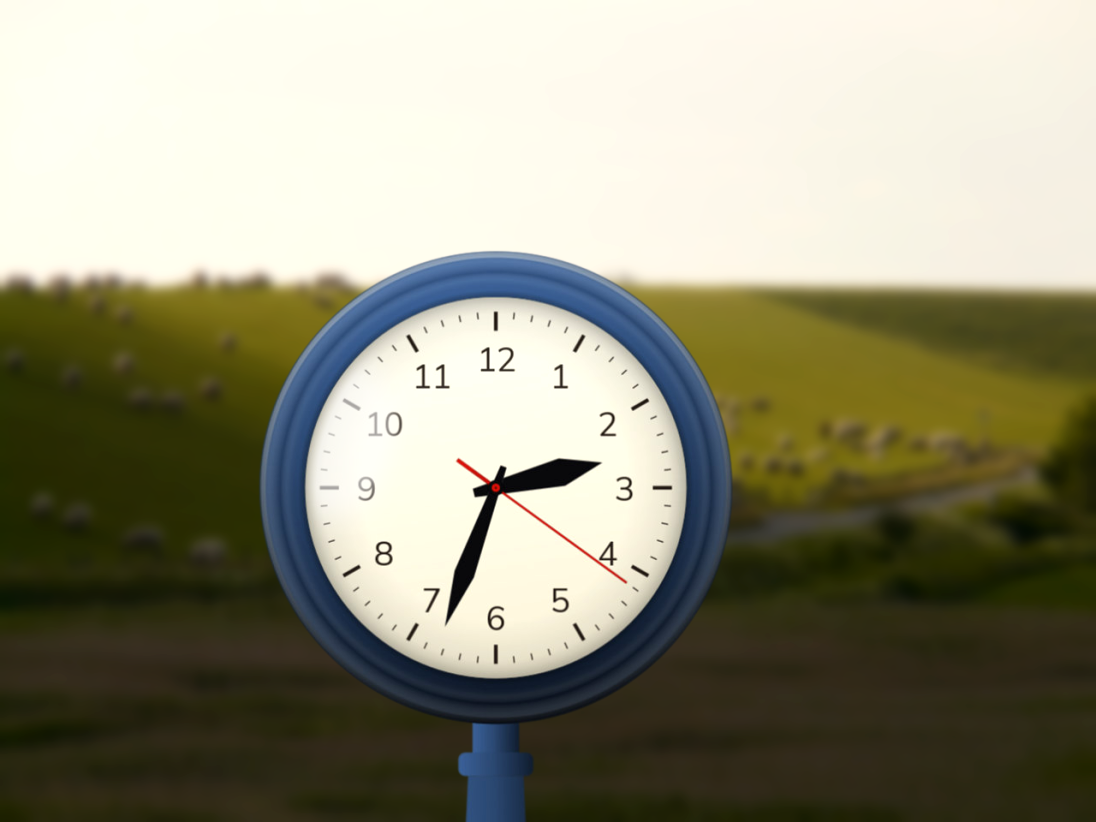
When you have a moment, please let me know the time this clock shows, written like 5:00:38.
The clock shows 2:33:21
